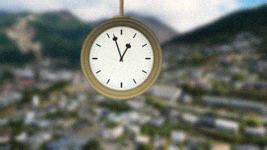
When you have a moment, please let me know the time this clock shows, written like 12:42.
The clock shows 12:57
